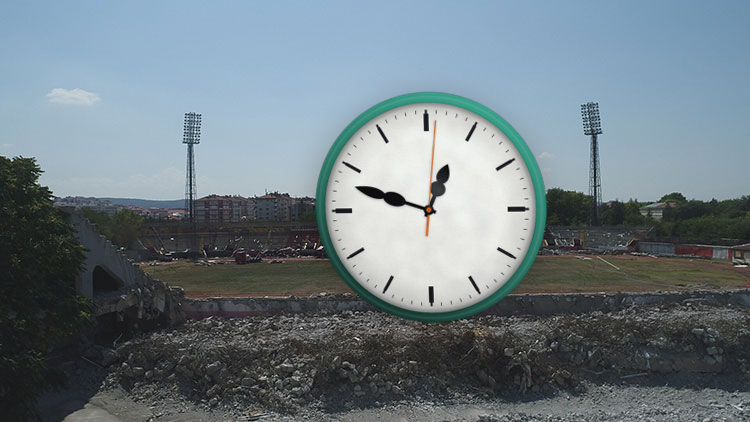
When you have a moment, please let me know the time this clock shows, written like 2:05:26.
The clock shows 12:48:01
